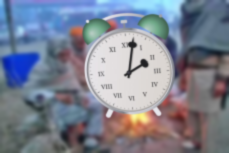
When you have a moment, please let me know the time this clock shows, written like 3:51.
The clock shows 2:02
